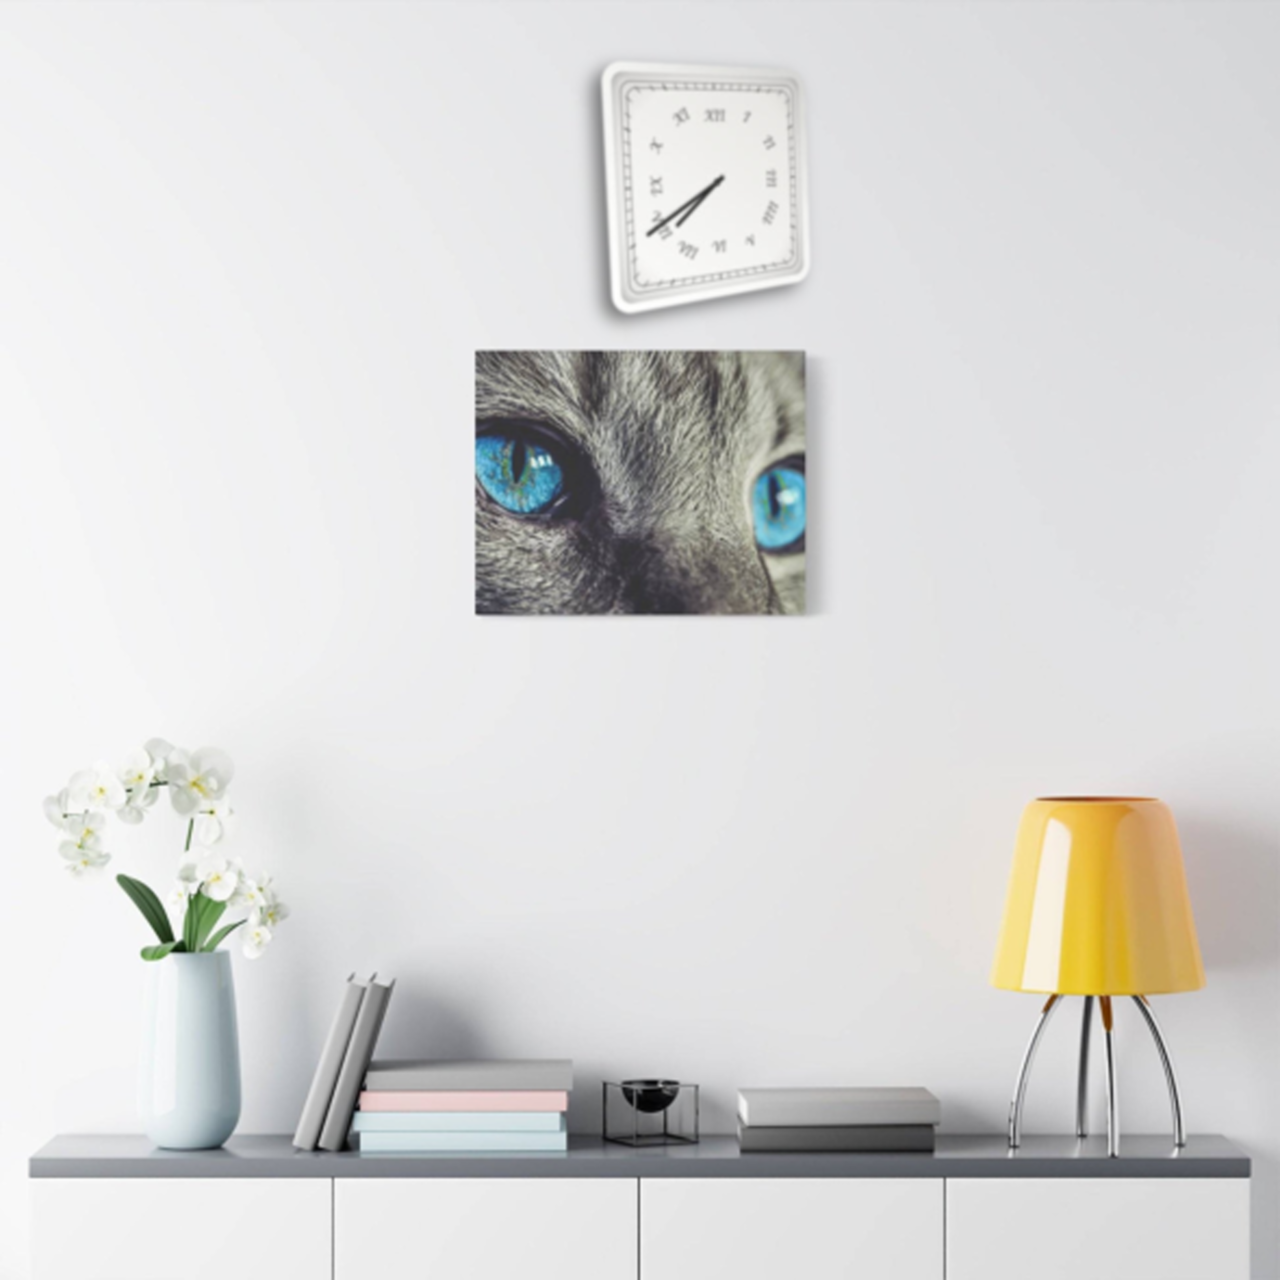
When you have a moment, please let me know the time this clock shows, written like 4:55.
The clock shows 7:40
